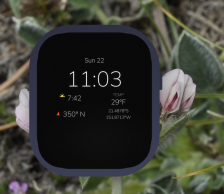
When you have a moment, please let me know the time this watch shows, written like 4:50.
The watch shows 11:03
